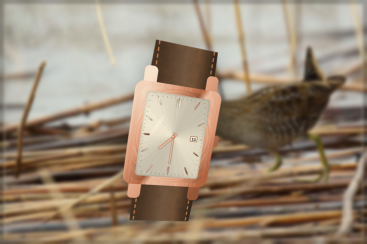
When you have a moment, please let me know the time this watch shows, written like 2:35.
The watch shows 7:30
